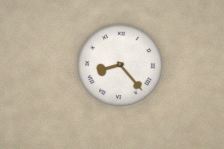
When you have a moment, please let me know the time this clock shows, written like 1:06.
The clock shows 8:23
